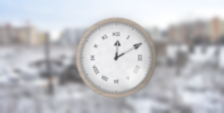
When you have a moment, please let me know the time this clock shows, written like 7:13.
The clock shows 12:10
